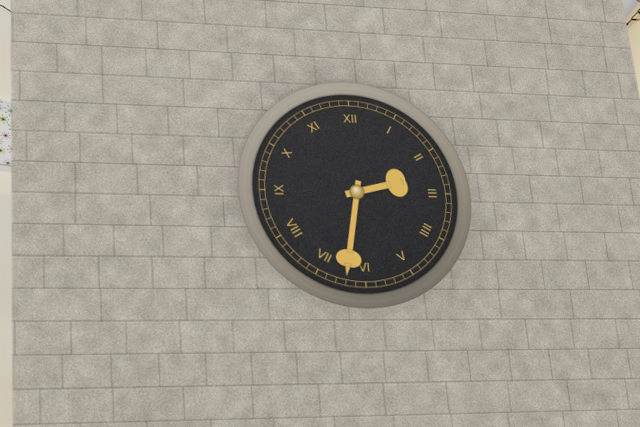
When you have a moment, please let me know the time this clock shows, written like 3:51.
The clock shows 2:32
